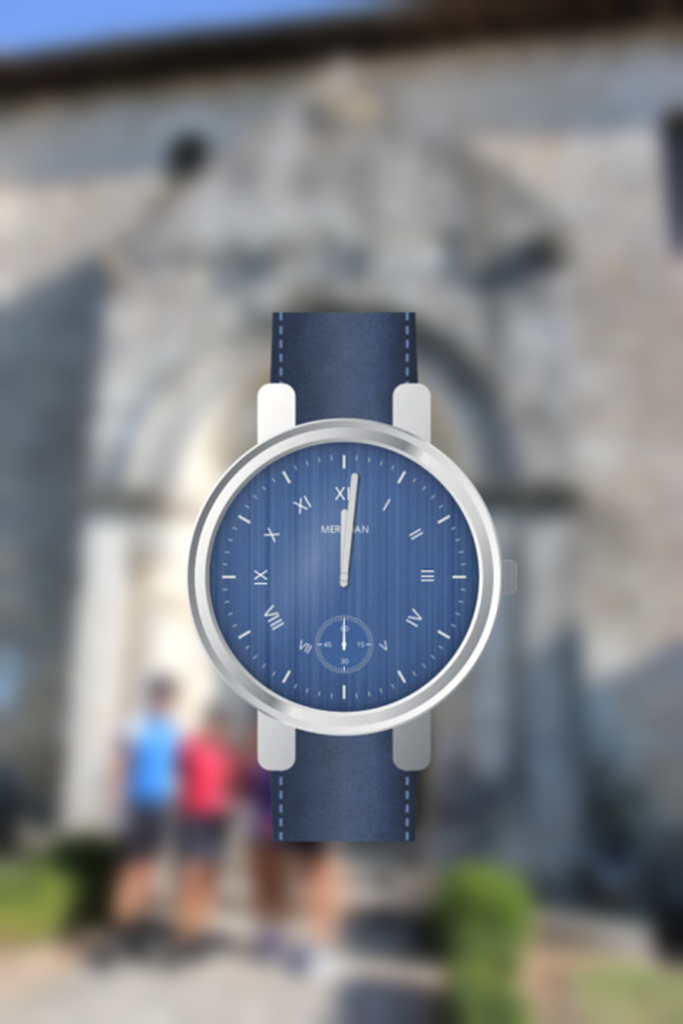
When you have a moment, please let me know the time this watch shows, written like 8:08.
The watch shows 12:01
